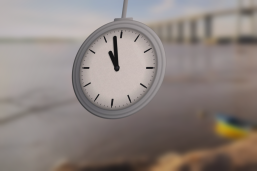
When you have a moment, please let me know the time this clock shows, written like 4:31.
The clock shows 10:58
